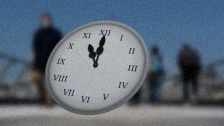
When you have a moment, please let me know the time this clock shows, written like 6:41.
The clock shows 11:00
